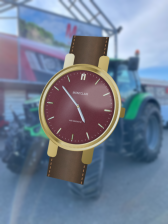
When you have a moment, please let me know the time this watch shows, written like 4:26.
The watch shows 4:52
